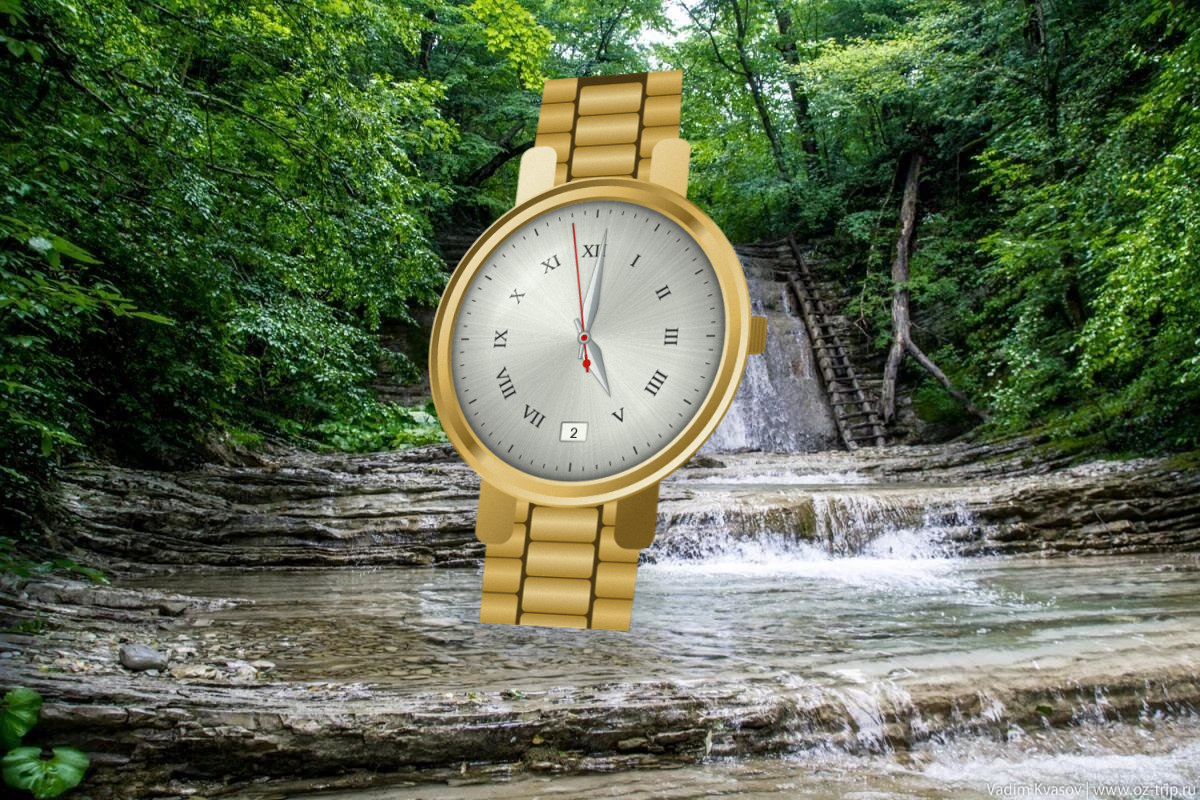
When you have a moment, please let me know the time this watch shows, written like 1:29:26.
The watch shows 5:00:58
